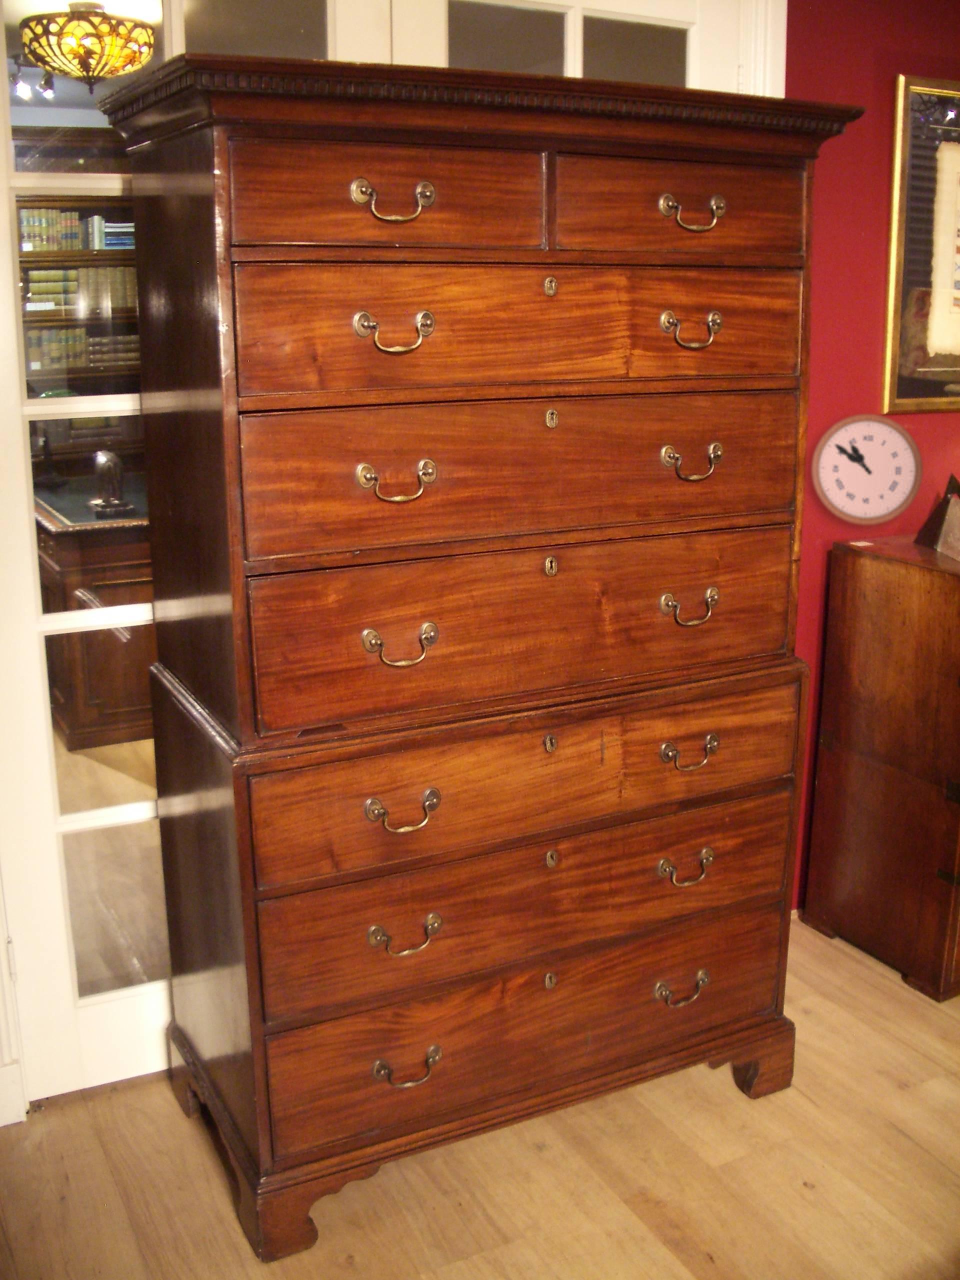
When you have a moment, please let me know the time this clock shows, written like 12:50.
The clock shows 10:51
